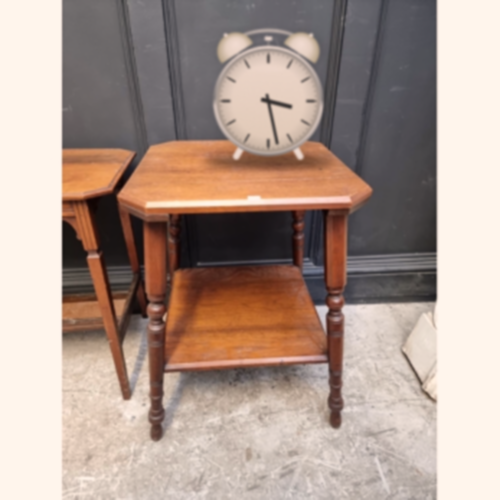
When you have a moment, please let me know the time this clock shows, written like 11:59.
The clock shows 3:28
